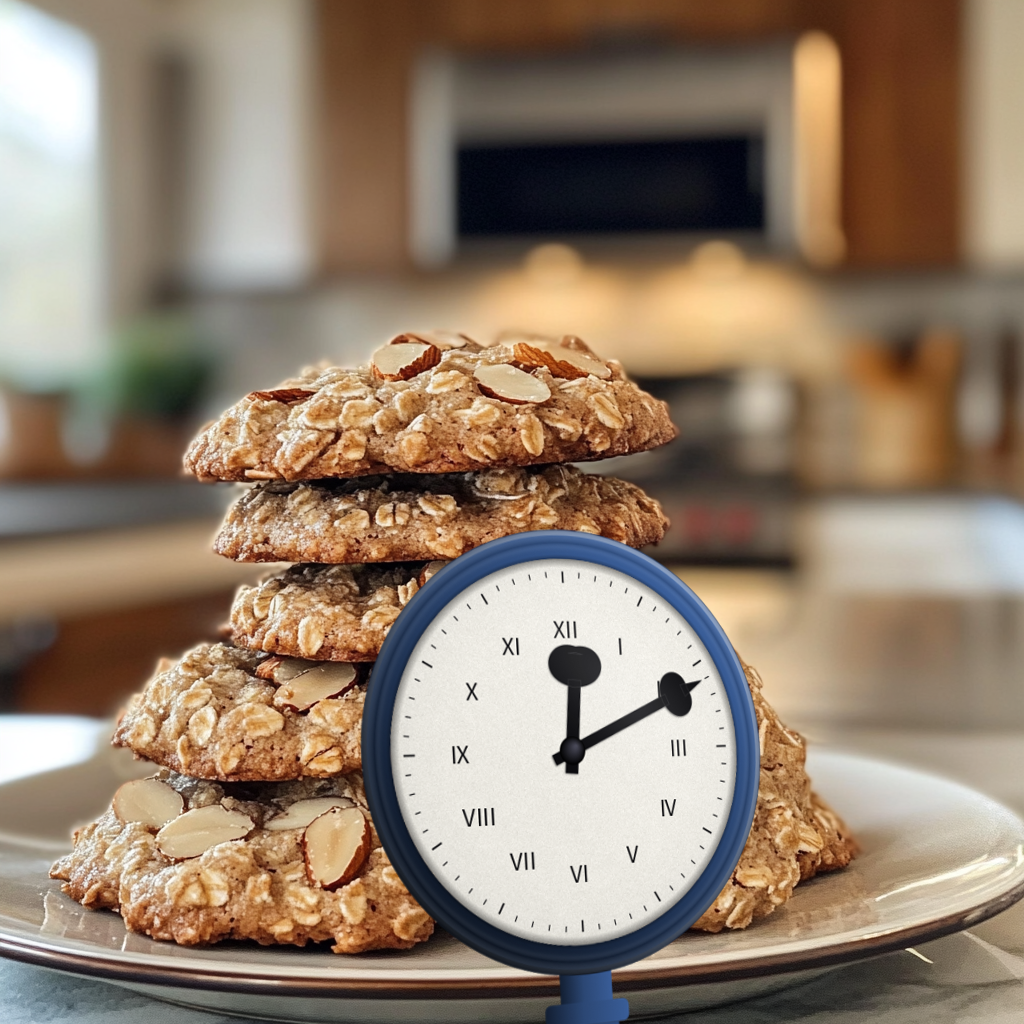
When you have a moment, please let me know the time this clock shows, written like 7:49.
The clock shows 12:11
